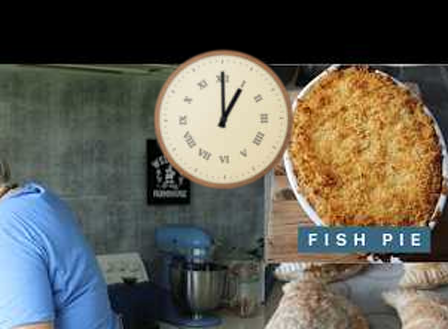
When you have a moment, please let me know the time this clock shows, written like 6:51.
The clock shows 1:00
